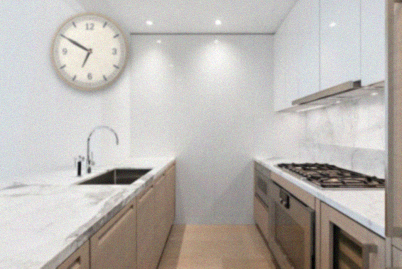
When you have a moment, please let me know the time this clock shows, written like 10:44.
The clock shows 6:50
